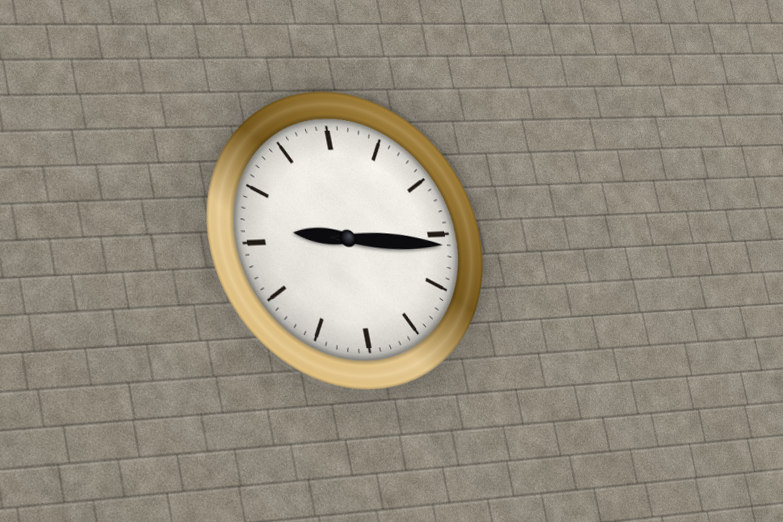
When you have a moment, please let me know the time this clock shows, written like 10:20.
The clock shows 9:16
